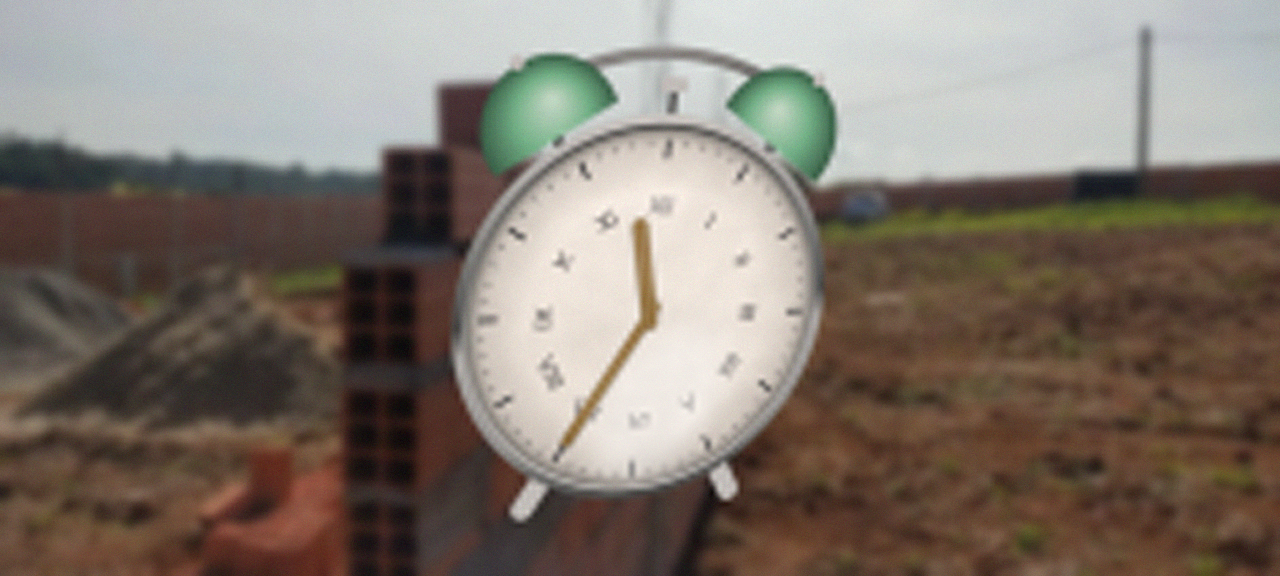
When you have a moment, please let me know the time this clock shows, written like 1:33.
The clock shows 11:35
